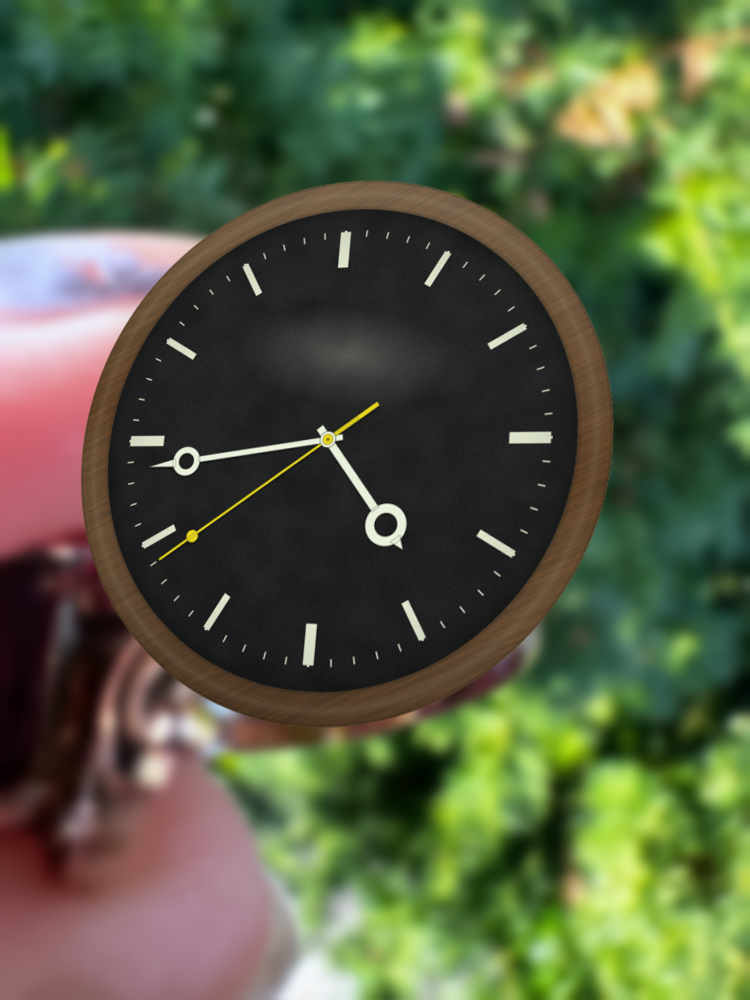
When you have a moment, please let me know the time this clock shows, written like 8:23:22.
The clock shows 4:43:39
